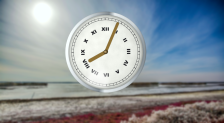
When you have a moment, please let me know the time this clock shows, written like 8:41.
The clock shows 8:04
